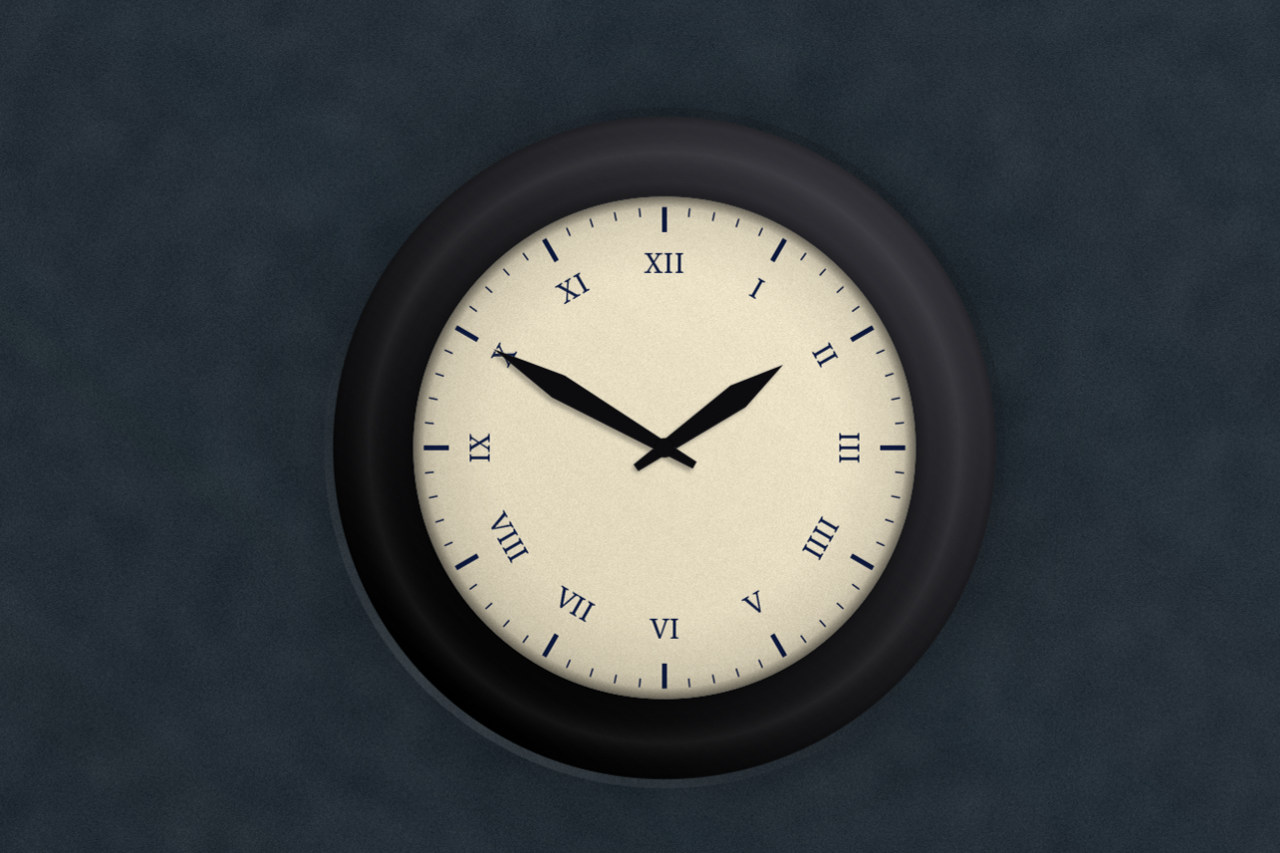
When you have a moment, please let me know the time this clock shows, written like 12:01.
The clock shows 1:50
